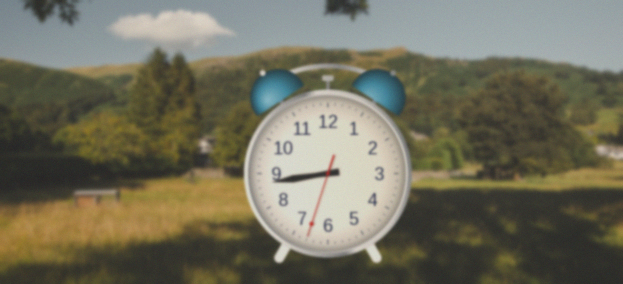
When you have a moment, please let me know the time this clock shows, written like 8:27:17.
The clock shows 8:43:33
